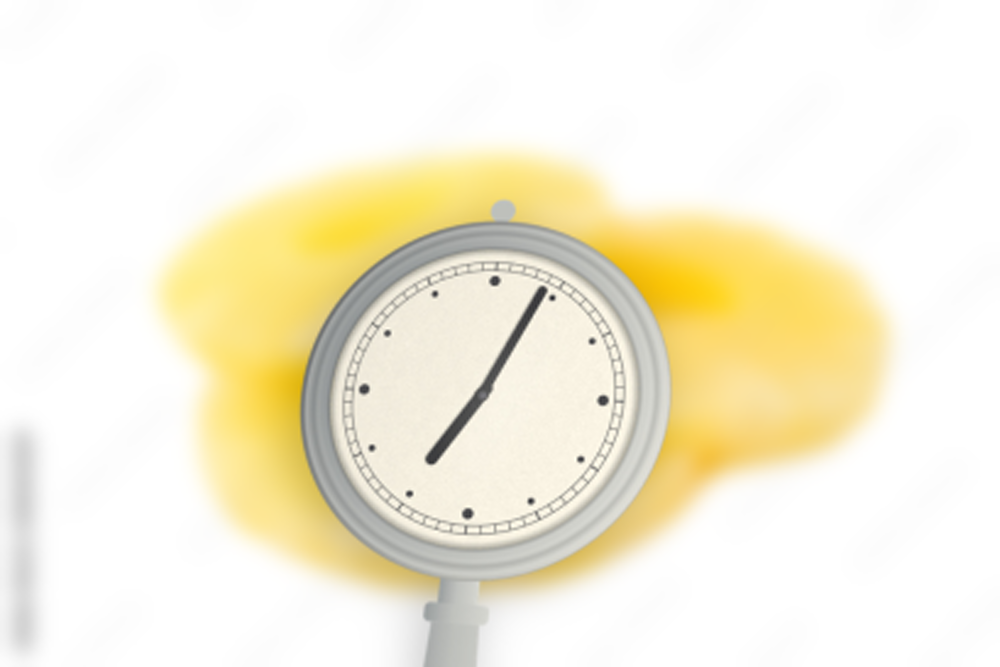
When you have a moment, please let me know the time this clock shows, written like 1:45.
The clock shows 7:04
